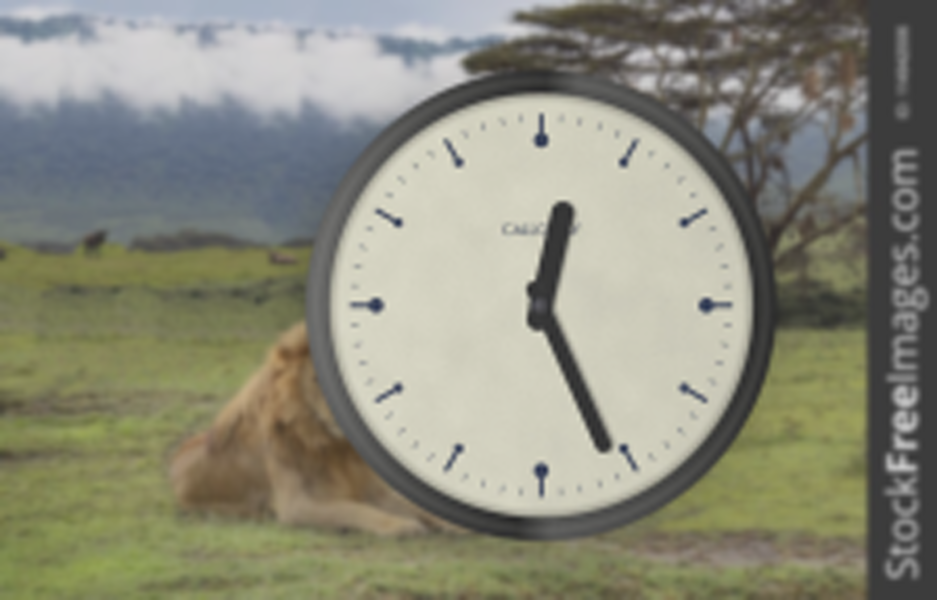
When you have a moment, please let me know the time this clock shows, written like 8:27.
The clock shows 12:26
